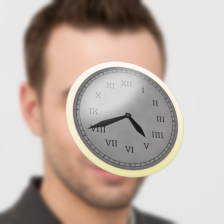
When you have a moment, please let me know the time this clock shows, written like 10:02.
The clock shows 4:41
